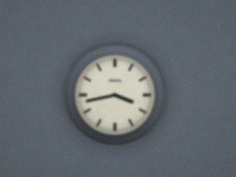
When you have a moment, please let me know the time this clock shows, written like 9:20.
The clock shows 3:43
